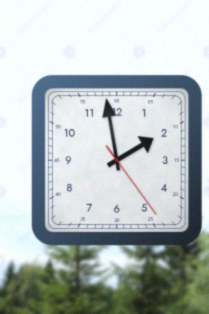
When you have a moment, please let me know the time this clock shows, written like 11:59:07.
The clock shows 1:58:24
